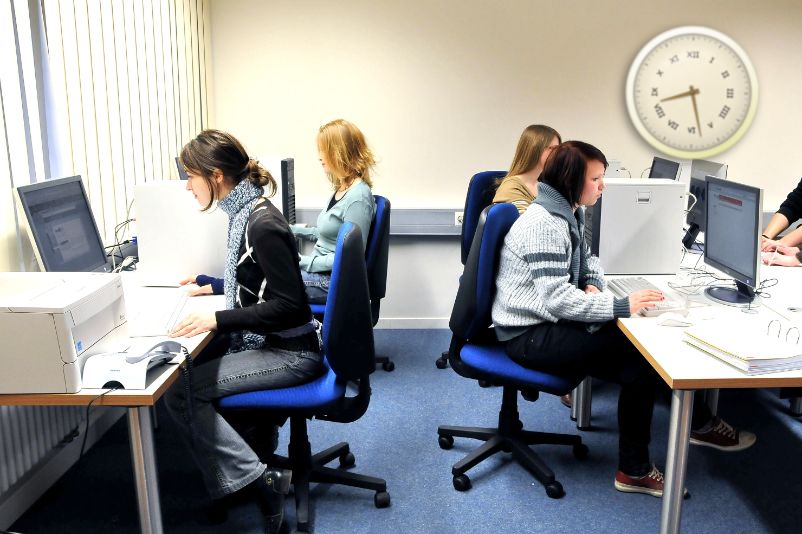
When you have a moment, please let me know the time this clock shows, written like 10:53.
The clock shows 8:28
